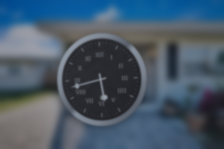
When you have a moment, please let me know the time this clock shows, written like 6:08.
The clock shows 5:43
